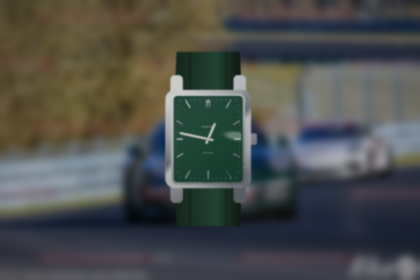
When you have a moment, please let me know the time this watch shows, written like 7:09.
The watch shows 12:47
